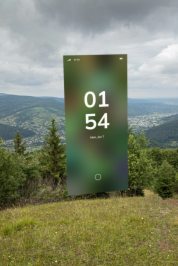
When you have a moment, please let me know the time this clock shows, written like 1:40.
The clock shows 1:54
